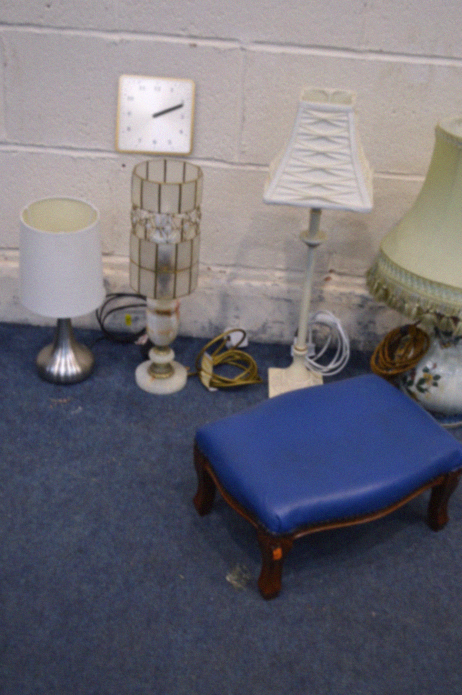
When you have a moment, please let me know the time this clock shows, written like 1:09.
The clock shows 2:11
